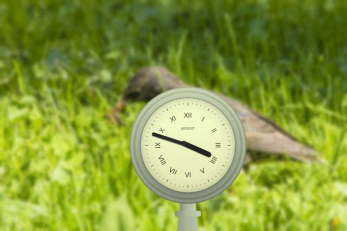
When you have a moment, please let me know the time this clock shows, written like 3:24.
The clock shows 3:48
